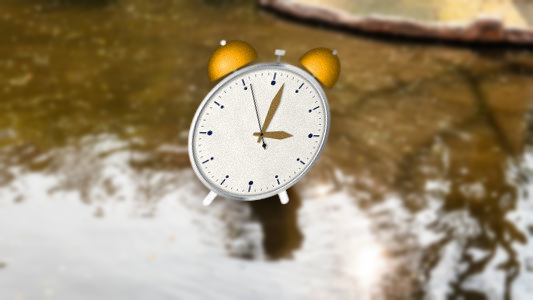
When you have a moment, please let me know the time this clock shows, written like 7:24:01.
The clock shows 3:01:56
